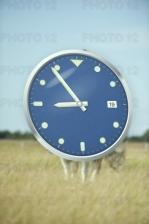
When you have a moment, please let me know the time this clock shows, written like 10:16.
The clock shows 8:54
